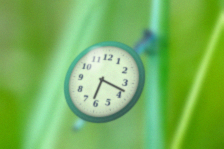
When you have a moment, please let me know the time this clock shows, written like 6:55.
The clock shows 6:18
